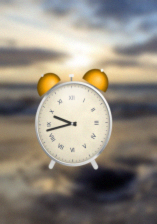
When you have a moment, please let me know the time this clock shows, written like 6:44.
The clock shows 9:43
